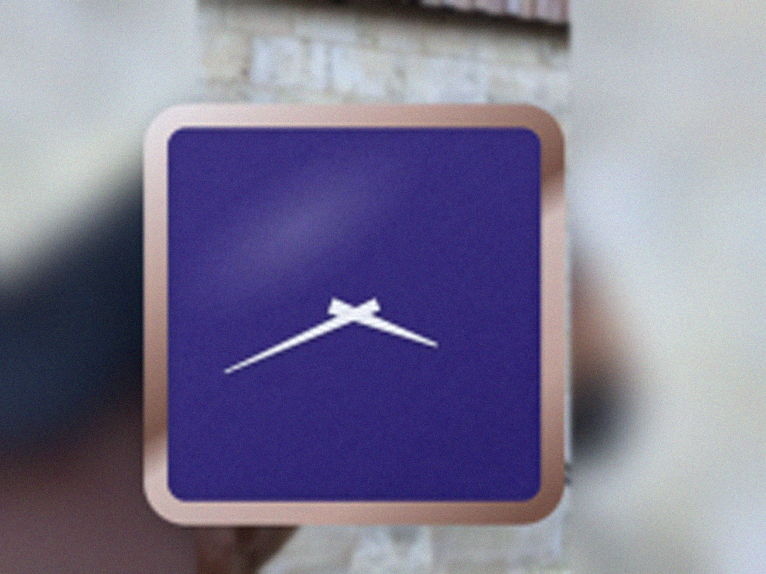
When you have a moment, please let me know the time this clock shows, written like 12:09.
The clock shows 3:41
